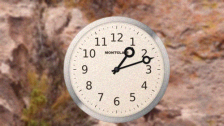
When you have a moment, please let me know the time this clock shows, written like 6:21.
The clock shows 1:12
